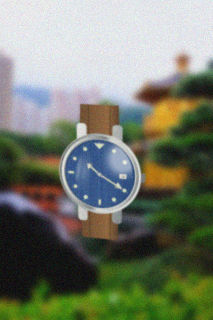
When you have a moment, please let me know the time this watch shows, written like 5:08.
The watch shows 10:20
